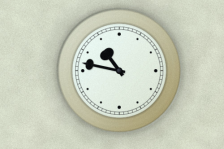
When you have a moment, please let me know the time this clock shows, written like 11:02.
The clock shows 10:47
